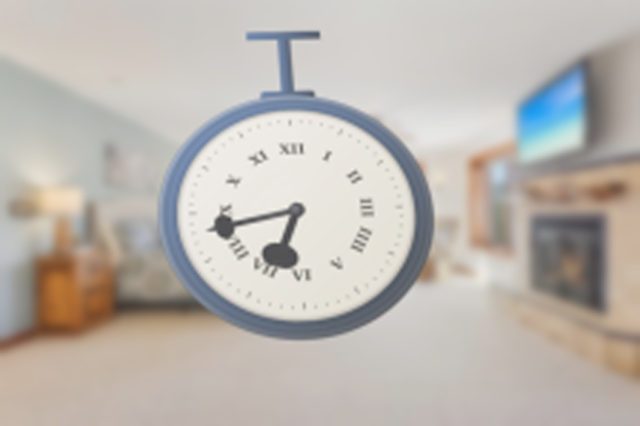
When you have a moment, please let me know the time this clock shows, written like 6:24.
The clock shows 6:43
